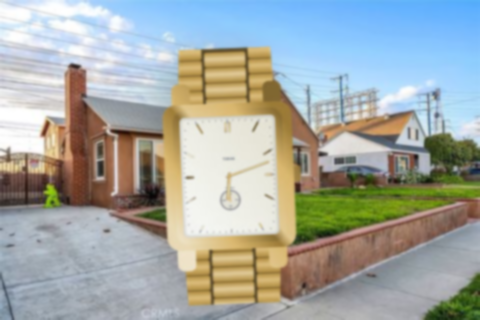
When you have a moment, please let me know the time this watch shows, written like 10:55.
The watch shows 6:12
